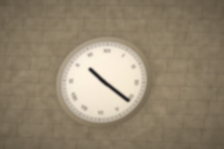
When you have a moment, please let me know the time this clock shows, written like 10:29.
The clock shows 10:21
